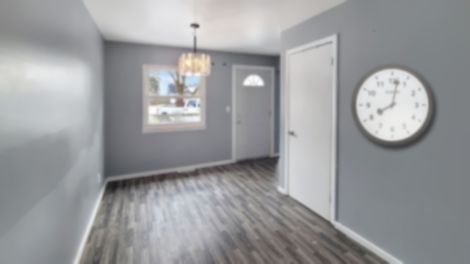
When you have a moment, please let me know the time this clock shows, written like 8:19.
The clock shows 8:02
